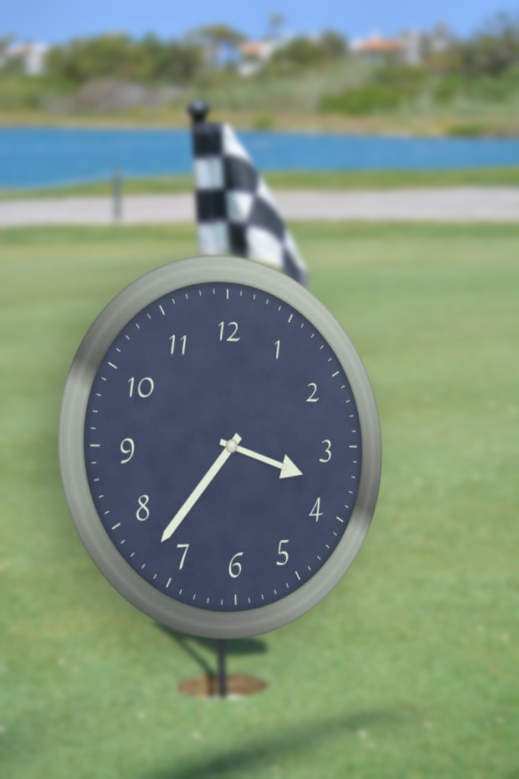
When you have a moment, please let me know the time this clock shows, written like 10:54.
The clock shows 3:37
